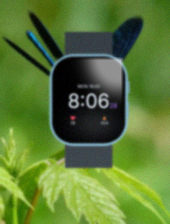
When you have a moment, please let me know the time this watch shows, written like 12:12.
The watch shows 8:06
